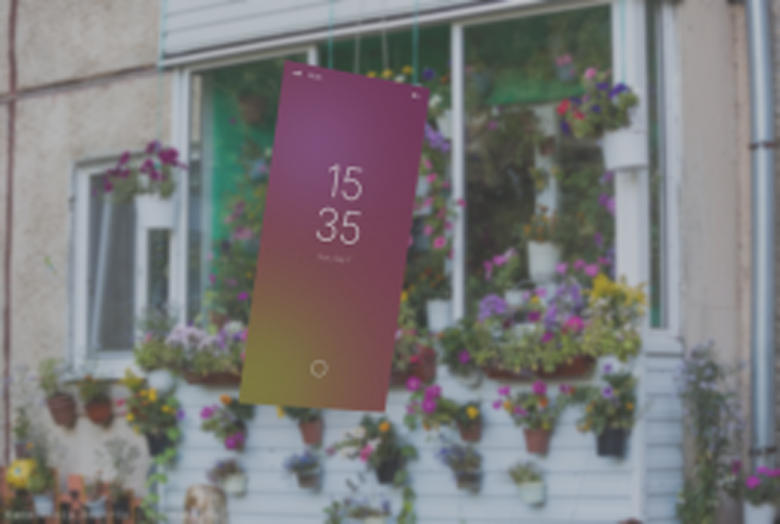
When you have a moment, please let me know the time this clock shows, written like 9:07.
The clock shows 15:35
